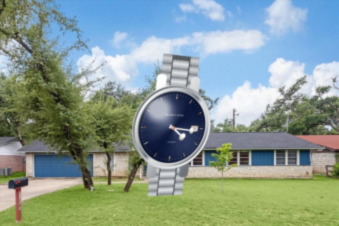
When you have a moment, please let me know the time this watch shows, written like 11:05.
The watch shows 4:16
